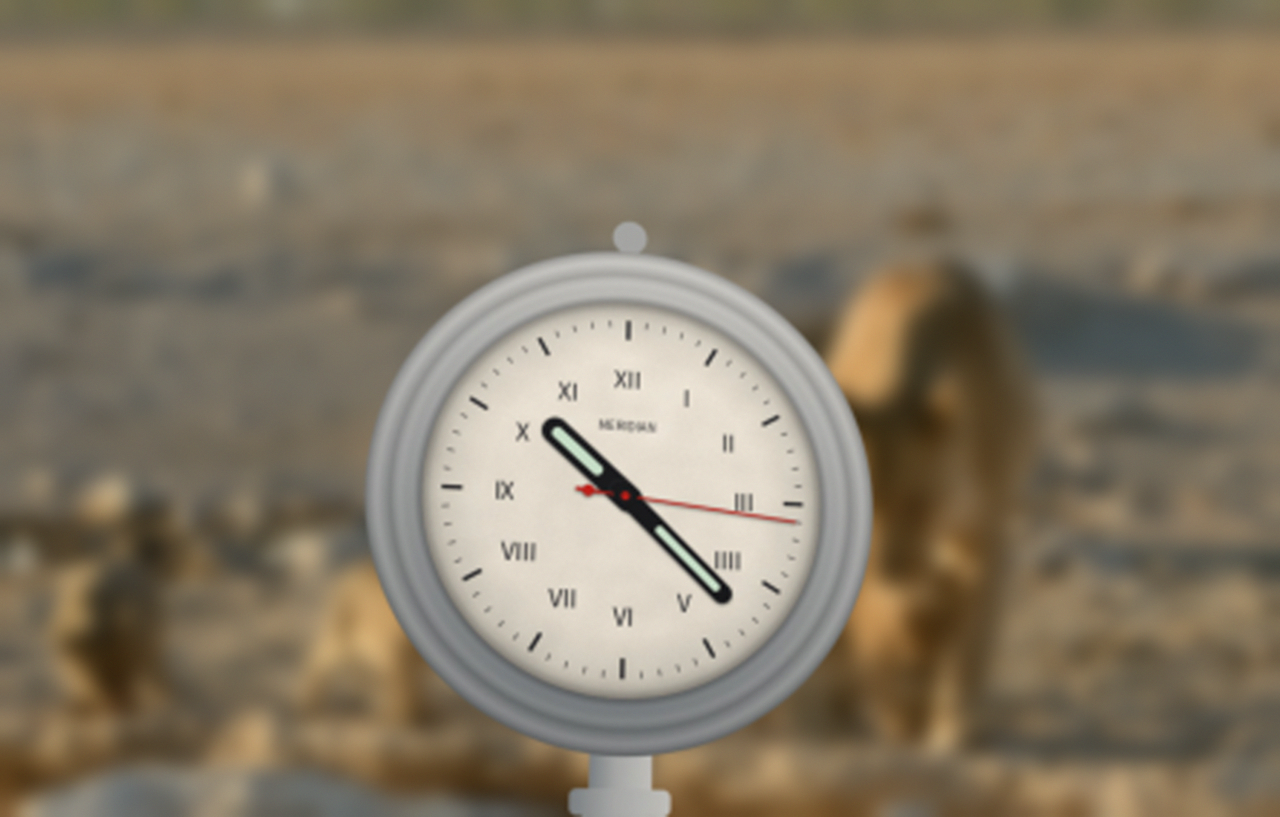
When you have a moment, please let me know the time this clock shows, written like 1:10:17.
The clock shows 10:22:16
